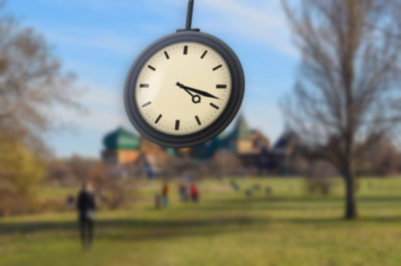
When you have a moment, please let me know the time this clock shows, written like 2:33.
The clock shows 4:18
